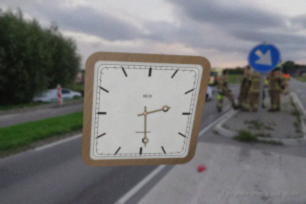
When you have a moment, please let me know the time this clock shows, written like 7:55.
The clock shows 2:29
